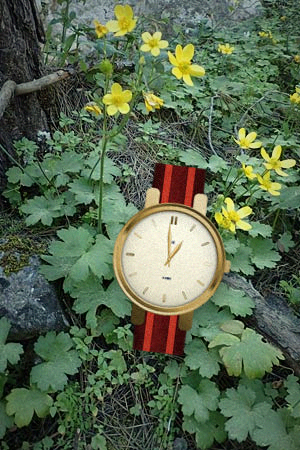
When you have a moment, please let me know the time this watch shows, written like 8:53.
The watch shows 12:59
